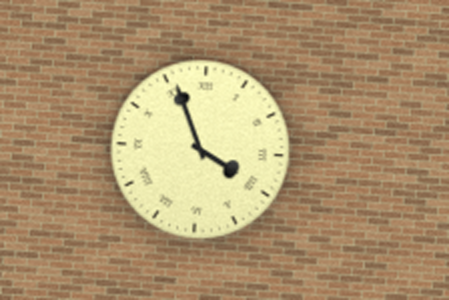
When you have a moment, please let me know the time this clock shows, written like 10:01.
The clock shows 3:56
